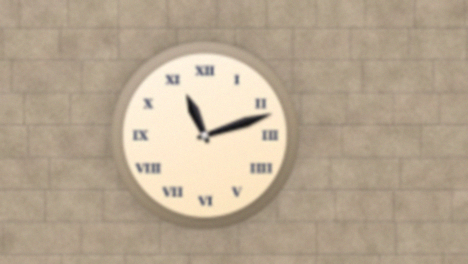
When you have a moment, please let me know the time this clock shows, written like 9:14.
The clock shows 11:12
